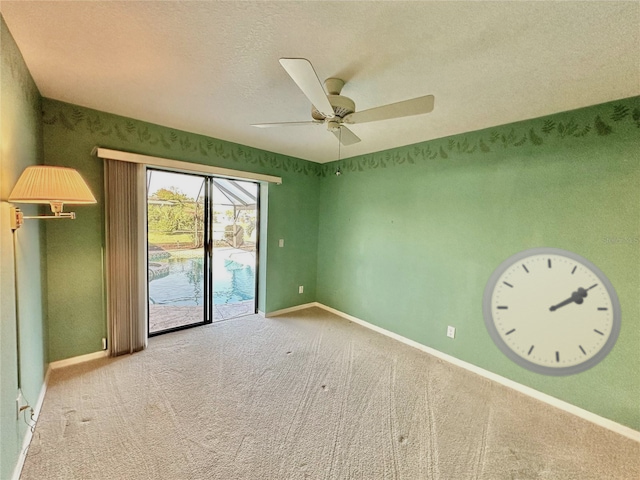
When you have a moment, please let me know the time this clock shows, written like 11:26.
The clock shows 2:10
